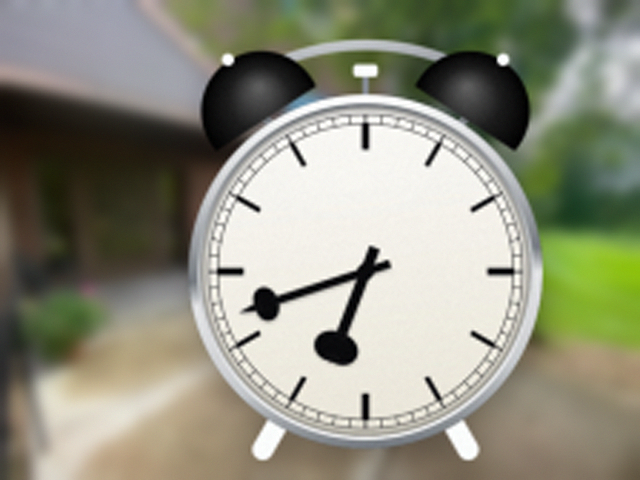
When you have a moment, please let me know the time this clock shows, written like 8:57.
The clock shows 6:42
